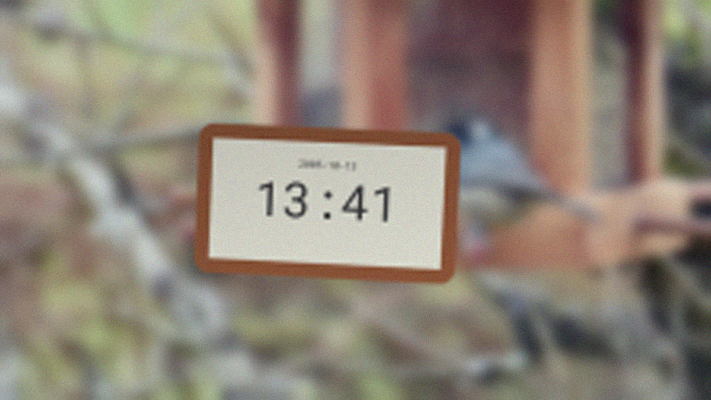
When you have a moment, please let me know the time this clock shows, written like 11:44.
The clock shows 13:41
